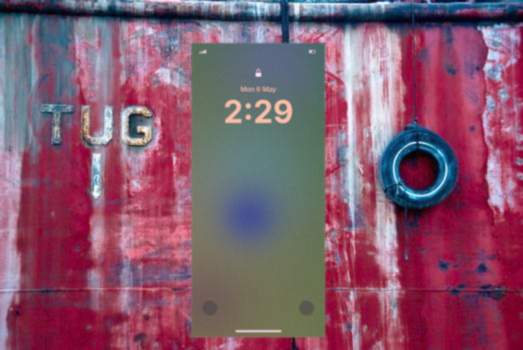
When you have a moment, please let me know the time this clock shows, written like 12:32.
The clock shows 2:29
